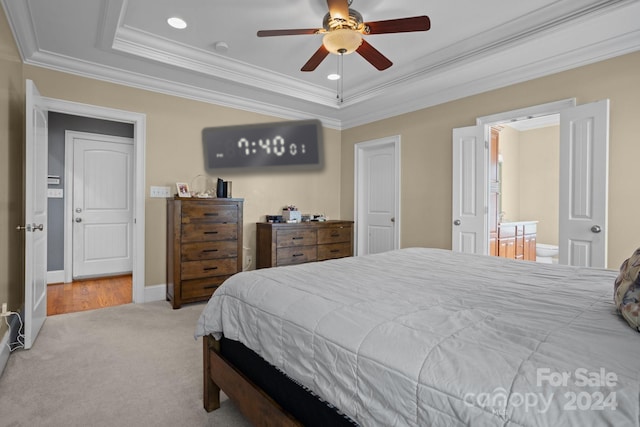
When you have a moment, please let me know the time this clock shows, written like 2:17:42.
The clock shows 7:40:01
